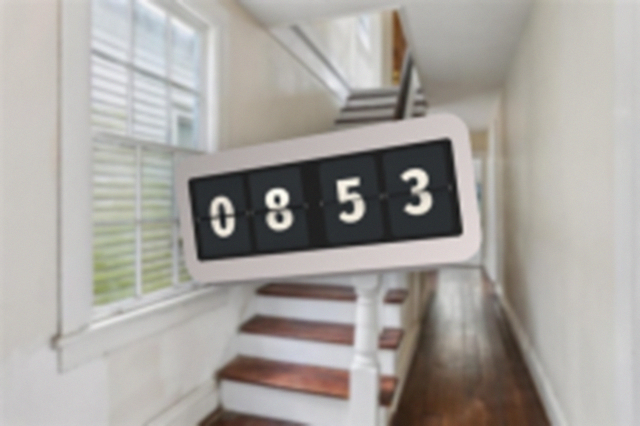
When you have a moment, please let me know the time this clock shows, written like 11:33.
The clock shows 8:53
